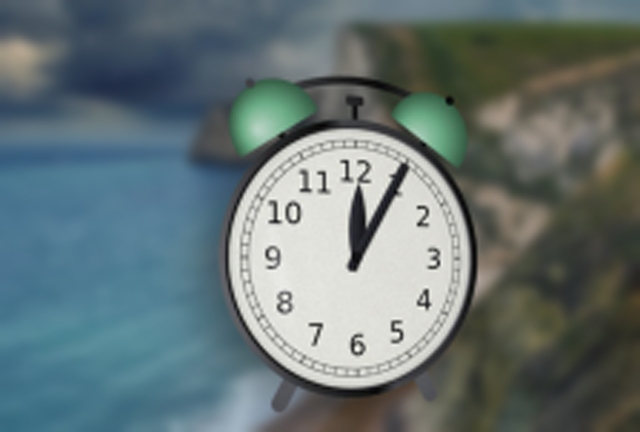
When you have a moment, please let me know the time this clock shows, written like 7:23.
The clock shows 12:05
